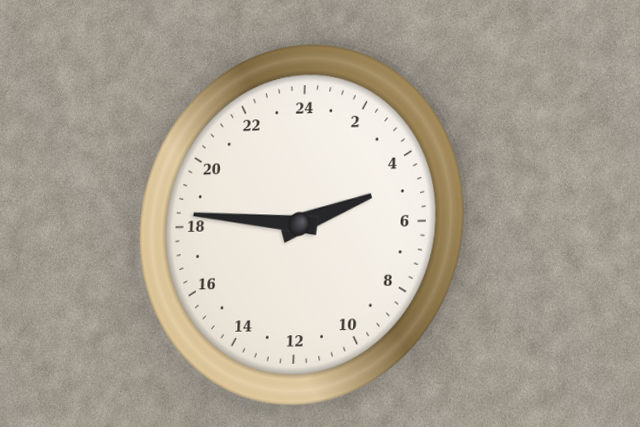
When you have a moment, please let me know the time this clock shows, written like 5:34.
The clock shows 4:46
